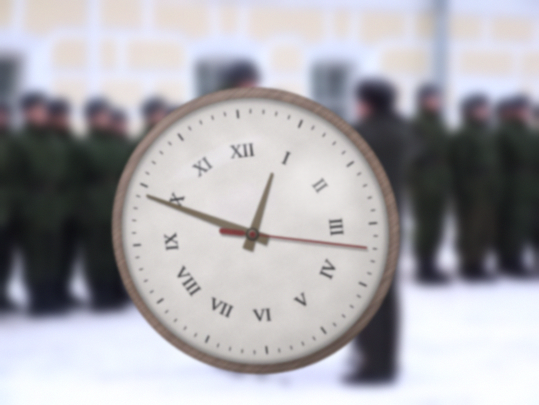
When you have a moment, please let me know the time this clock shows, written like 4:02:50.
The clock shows 12:49:17
